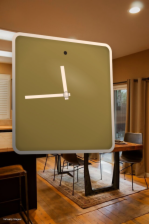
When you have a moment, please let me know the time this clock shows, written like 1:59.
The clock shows 11:44
